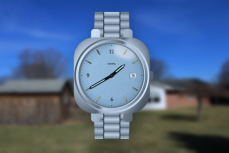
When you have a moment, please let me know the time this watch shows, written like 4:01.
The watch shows 1:40
